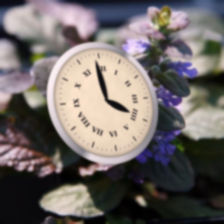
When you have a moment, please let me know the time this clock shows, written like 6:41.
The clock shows 3:59
